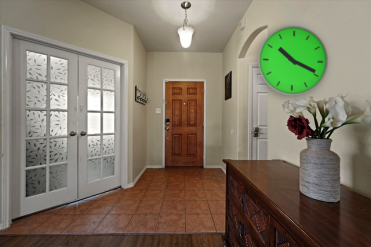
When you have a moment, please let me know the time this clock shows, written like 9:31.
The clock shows 10:19
